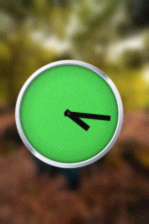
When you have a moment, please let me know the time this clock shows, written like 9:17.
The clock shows 4:16
